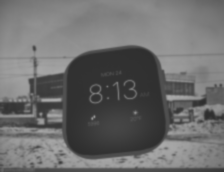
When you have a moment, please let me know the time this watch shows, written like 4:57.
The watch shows 8:13
